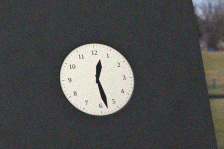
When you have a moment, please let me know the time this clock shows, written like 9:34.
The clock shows 12:28
